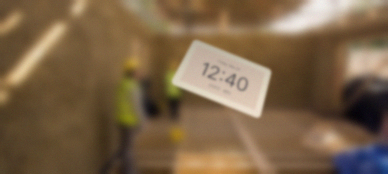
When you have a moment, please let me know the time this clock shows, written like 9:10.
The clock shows 12:40
